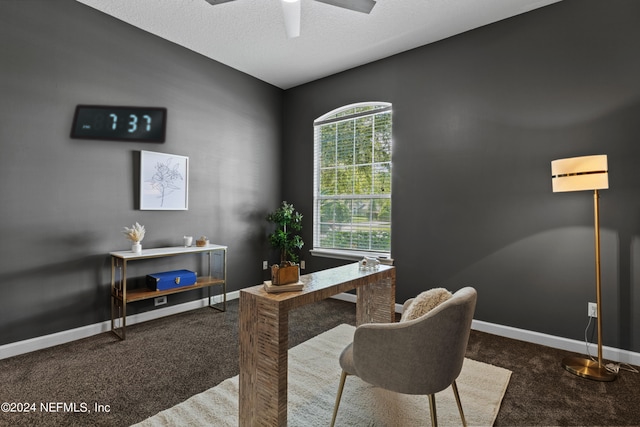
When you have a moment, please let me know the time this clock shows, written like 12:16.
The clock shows 7:37
